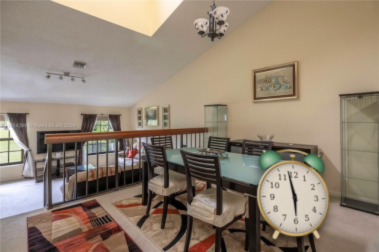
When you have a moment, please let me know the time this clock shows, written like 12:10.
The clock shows 5:58
